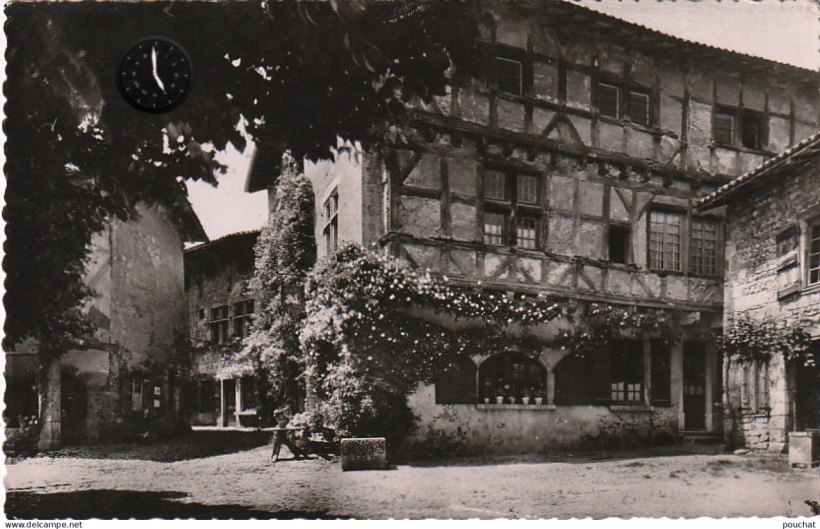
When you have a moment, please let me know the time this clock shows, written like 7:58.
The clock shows 4:59
